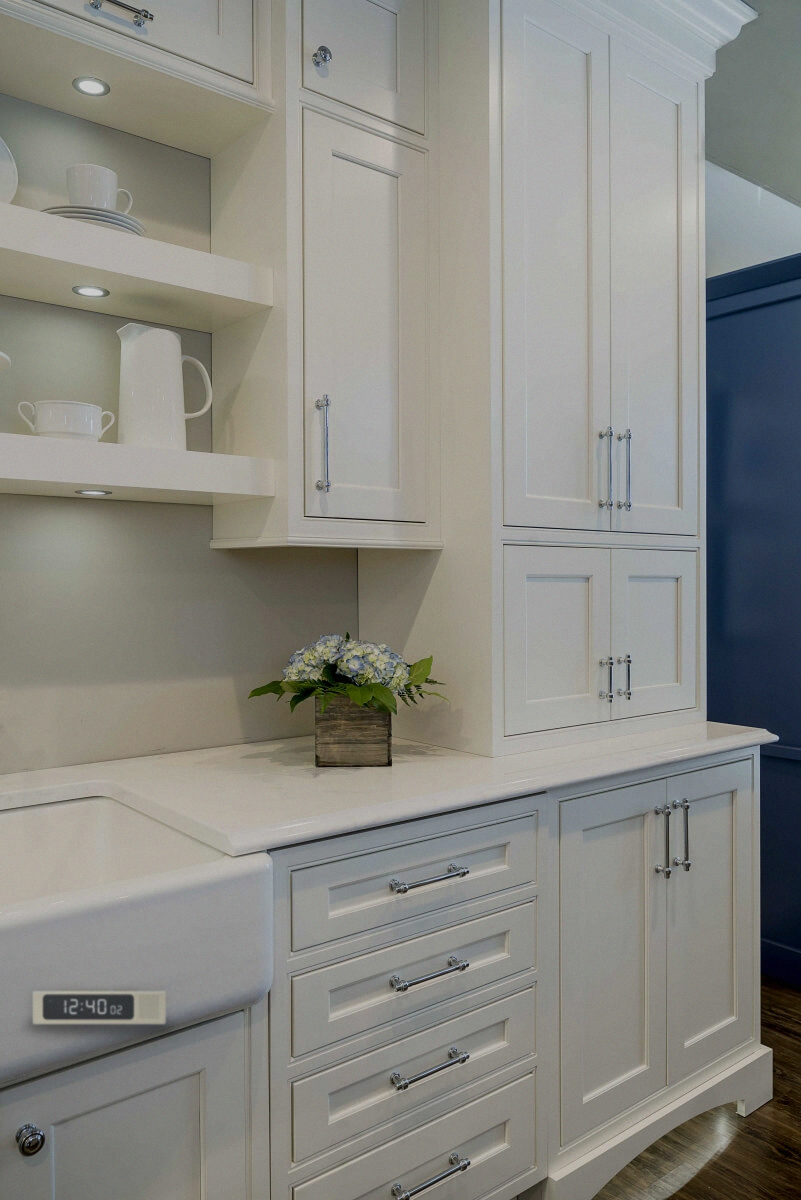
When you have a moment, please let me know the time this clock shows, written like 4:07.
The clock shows 12:40
